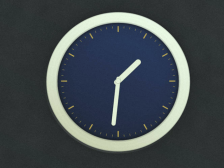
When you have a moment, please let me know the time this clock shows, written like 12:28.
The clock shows 1:31
